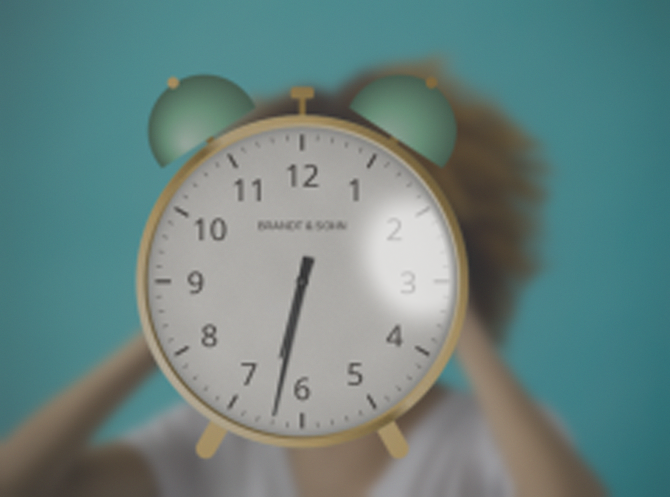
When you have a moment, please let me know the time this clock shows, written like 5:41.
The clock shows 6:32
